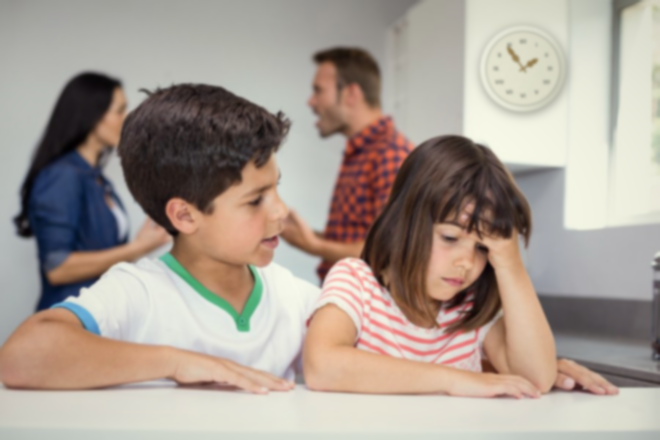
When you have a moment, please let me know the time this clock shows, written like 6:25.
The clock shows 1:54
